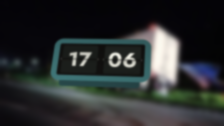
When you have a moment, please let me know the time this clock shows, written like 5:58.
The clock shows 17:06
